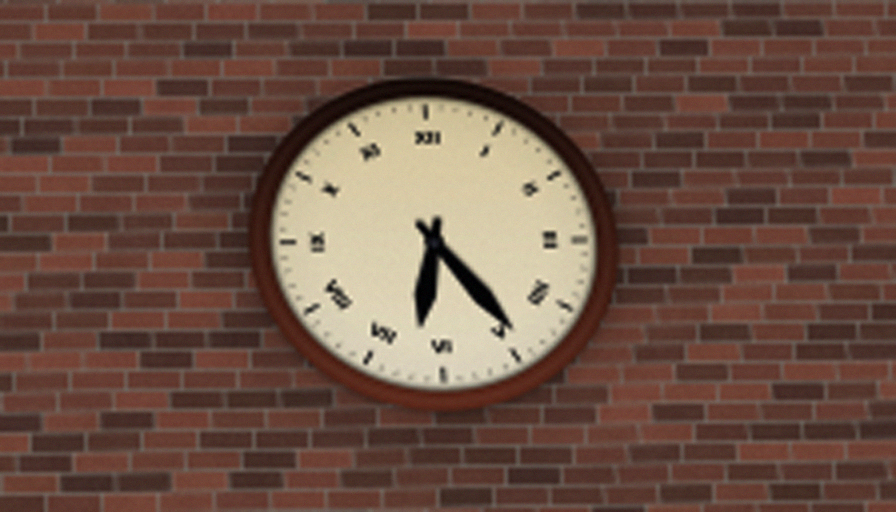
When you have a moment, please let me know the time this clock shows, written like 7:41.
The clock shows 6:24
